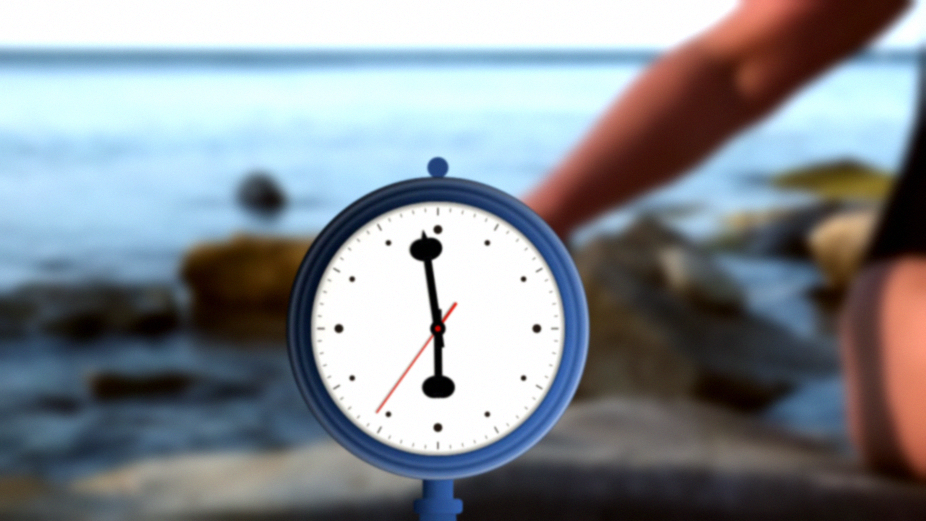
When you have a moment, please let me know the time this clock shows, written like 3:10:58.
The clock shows 5:58:36
